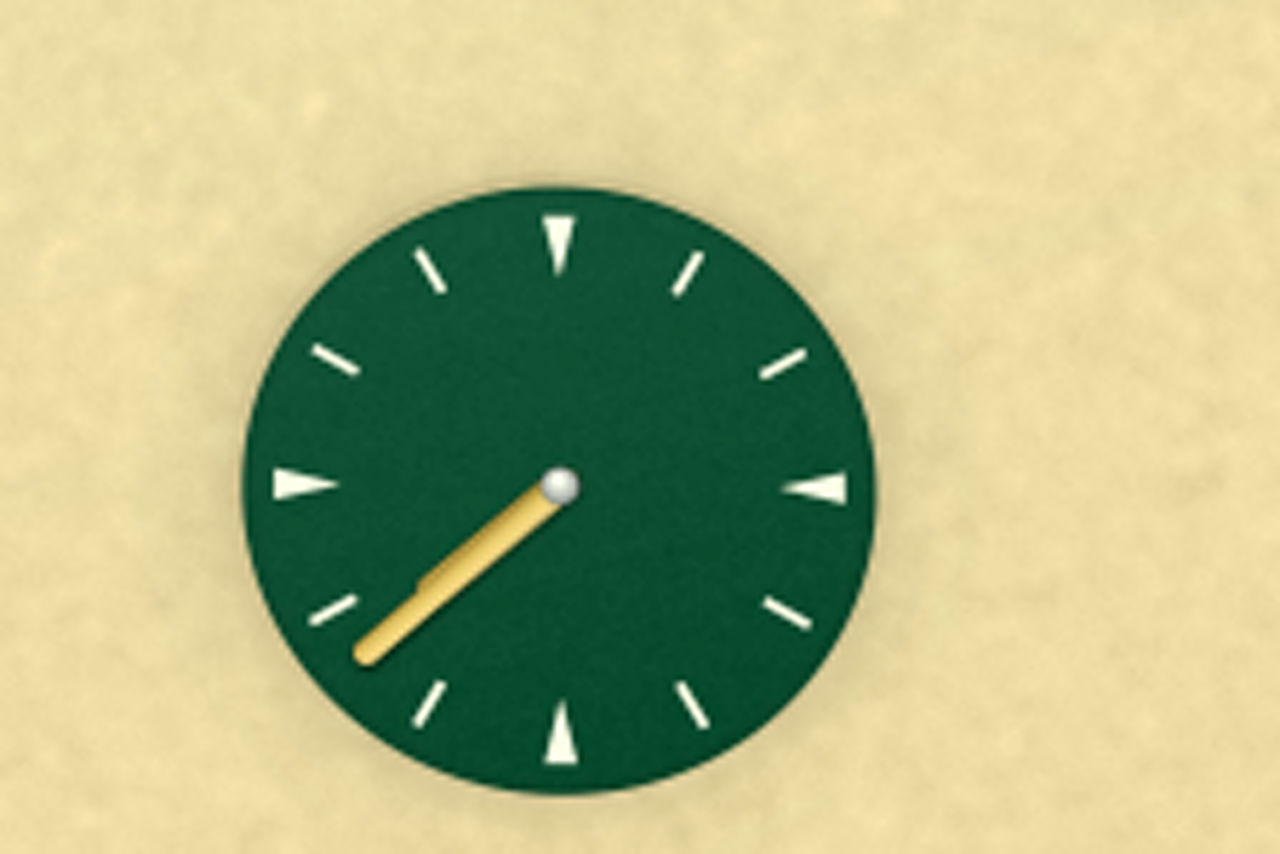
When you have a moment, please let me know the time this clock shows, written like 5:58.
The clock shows 7:38
